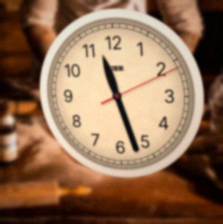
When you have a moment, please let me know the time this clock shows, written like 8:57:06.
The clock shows 11:27:11
